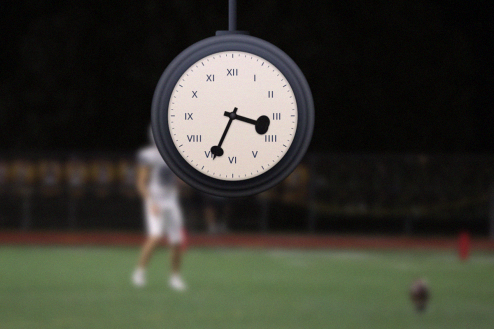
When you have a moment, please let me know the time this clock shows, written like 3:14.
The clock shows 3:34
